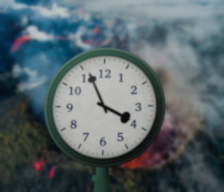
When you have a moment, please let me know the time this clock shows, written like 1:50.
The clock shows 3:56
